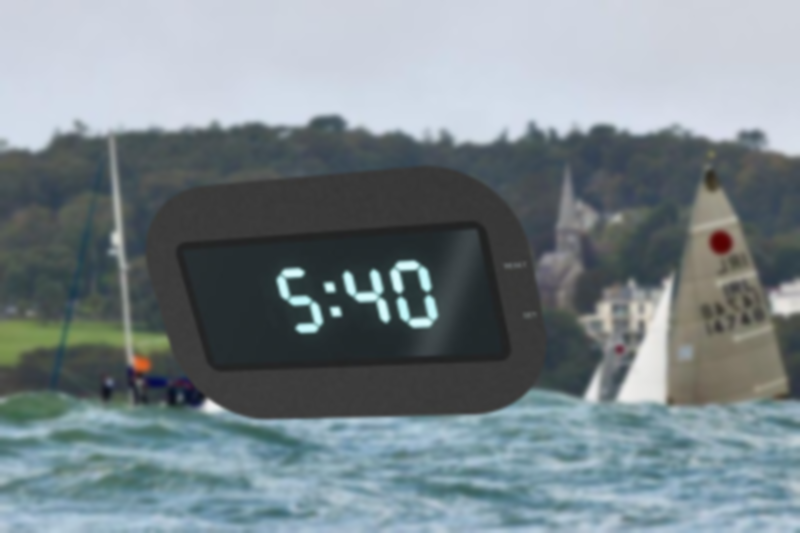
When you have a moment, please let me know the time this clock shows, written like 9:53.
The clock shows 5:40
